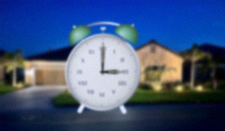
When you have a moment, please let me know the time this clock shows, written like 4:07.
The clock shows 3:00
